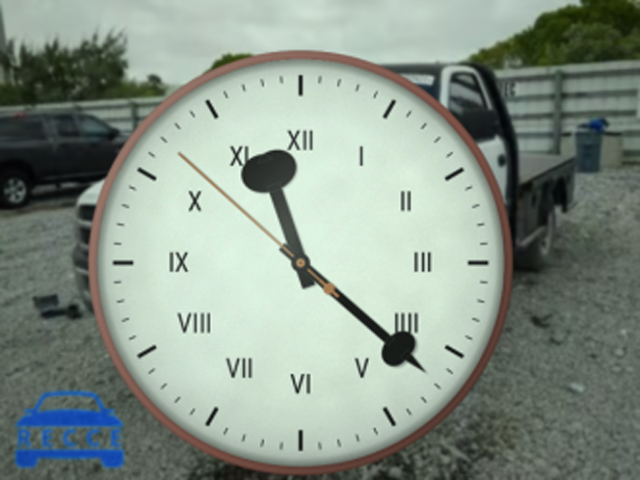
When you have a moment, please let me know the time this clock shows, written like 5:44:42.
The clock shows 11:21:52
